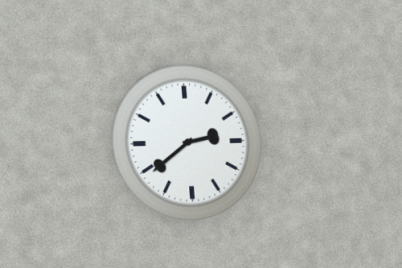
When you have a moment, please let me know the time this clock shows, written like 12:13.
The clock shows 2:39
